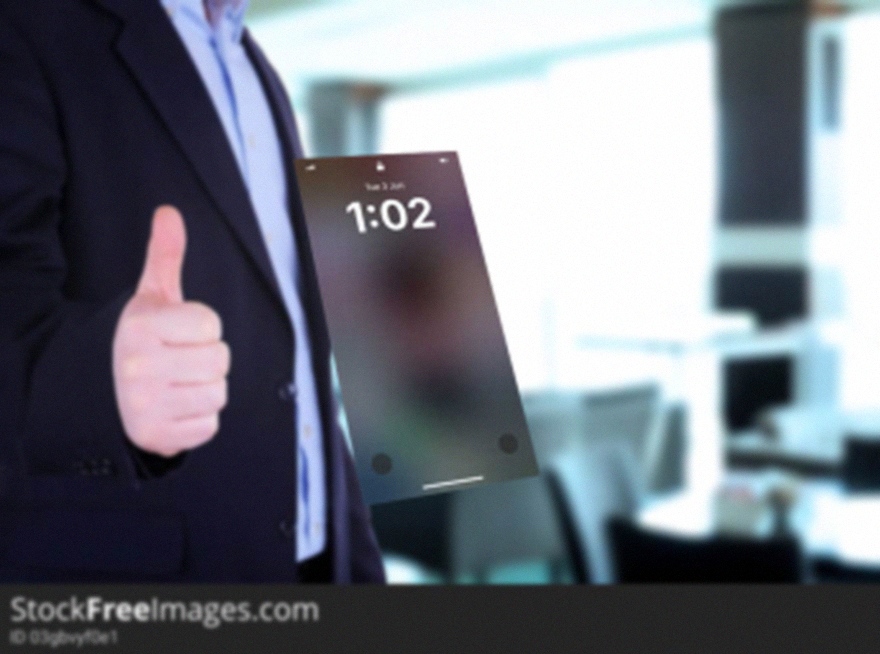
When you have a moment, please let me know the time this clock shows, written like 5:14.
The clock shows 1:02
